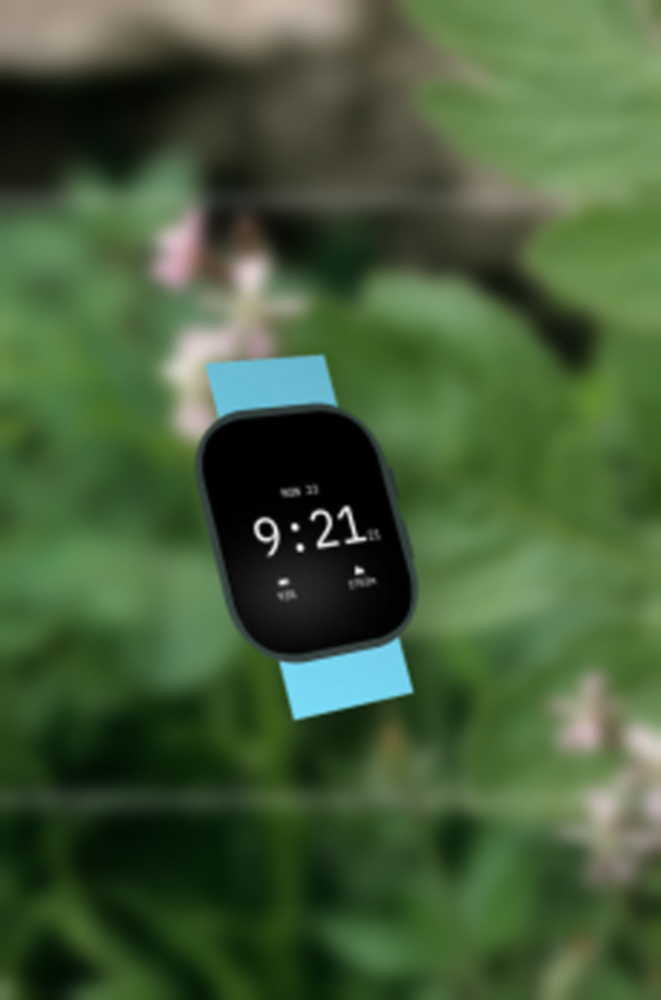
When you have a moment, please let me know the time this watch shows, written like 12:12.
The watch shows 9:21
